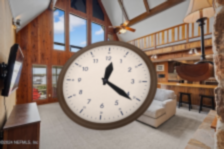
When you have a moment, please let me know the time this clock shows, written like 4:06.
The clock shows 12:21
